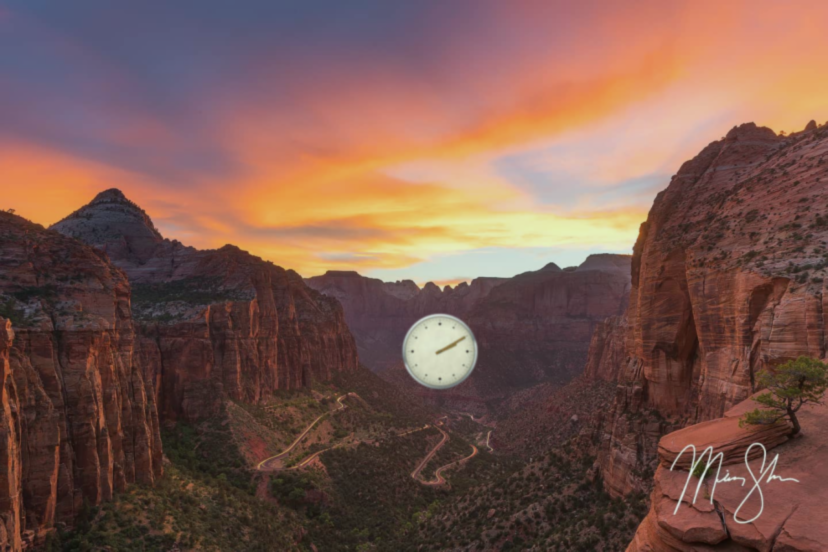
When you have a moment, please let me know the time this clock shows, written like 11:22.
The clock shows 2:10
